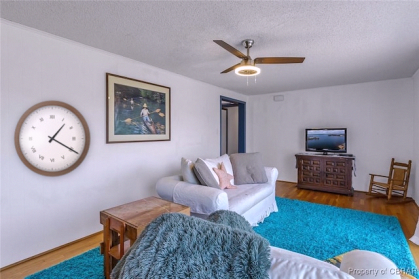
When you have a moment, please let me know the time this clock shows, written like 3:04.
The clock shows 1:20
